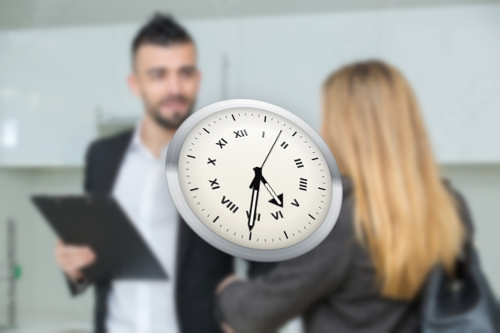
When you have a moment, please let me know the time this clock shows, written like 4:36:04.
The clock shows 5:35:08
